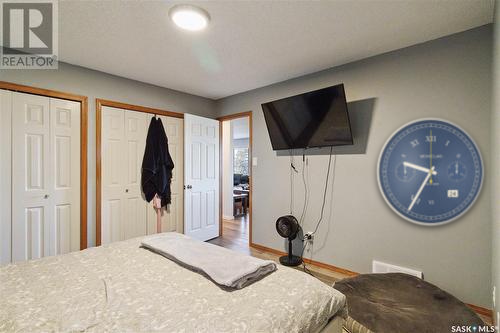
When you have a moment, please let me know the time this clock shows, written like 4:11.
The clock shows 9:35
